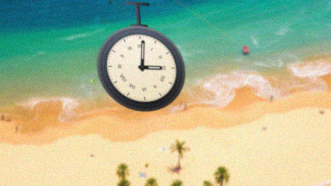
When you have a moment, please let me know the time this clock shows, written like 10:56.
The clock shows 3:01
